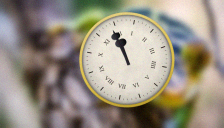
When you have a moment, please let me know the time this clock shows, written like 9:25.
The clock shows 11:59
